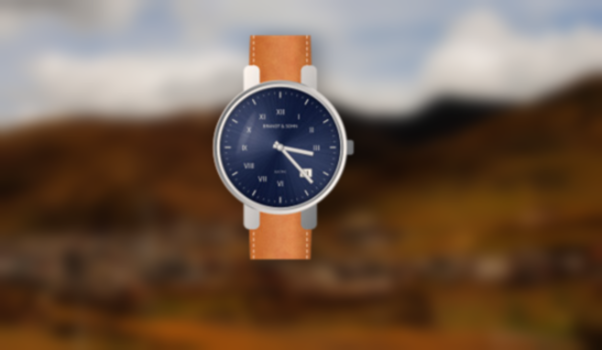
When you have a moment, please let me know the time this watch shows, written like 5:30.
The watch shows 3:23
